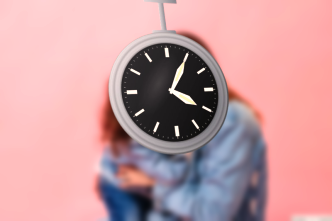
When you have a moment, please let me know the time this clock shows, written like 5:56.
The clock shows 4:05
